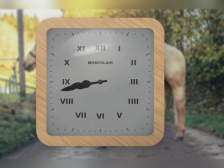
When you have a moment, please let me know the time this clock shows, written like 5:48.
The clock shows 8:43
